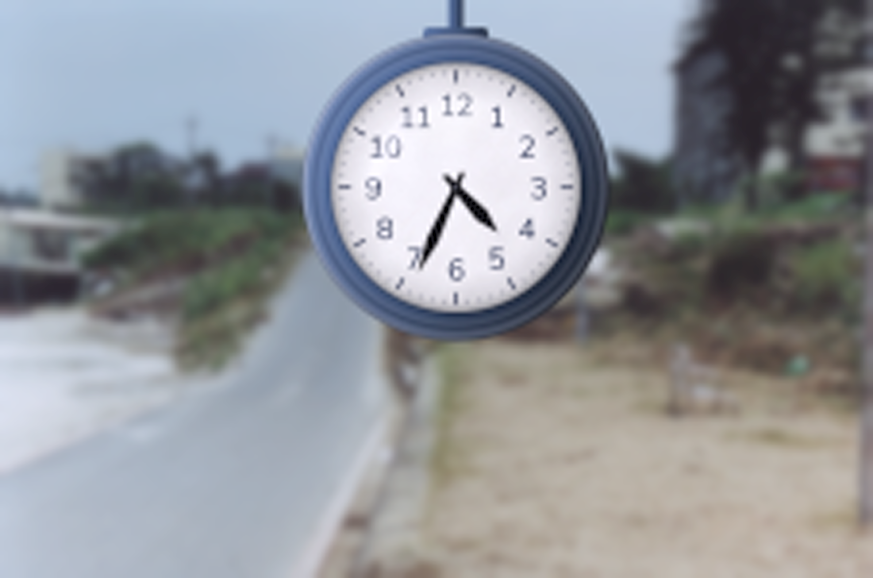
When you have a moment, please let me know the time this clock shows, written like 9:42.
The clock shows 4:34
